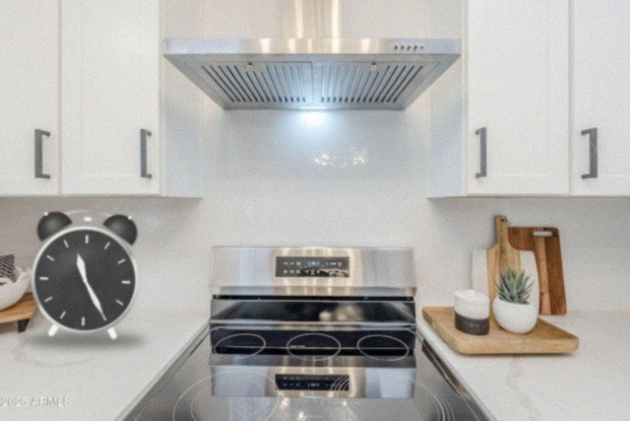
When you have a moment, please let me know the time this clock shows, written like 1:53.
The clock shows 11:25
